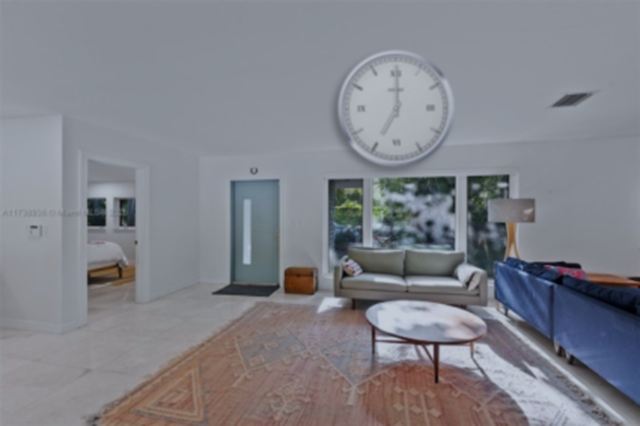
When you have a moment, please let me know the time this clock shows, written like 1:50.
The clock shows 7:00
